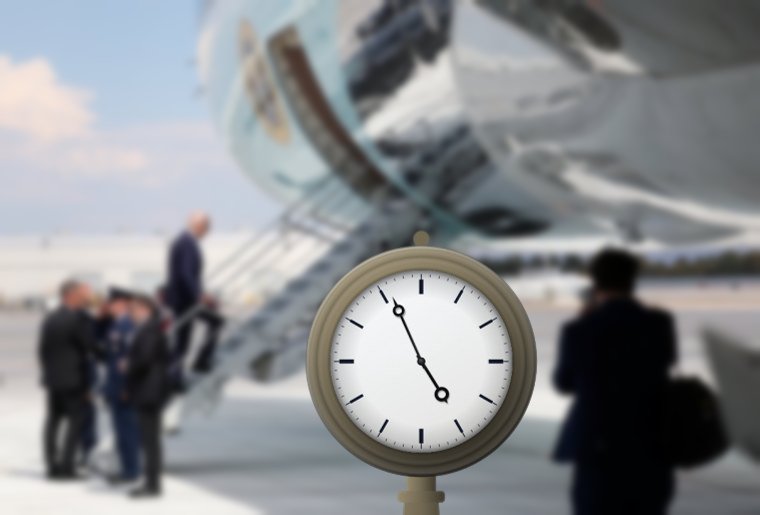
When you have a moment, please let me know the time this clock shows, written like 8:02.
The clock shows 4:56
